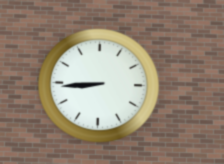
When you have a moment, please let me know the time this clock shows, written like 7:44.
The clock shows 8:44
